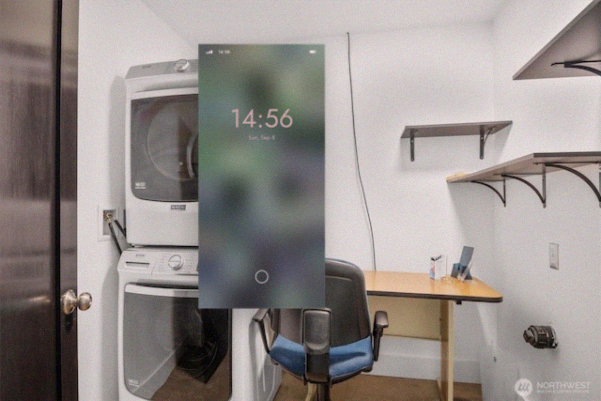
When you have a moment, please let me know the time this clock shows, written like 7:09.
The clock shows 14:56
